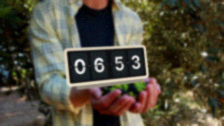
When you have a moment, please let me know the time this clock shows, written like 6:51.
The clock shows 6:53
